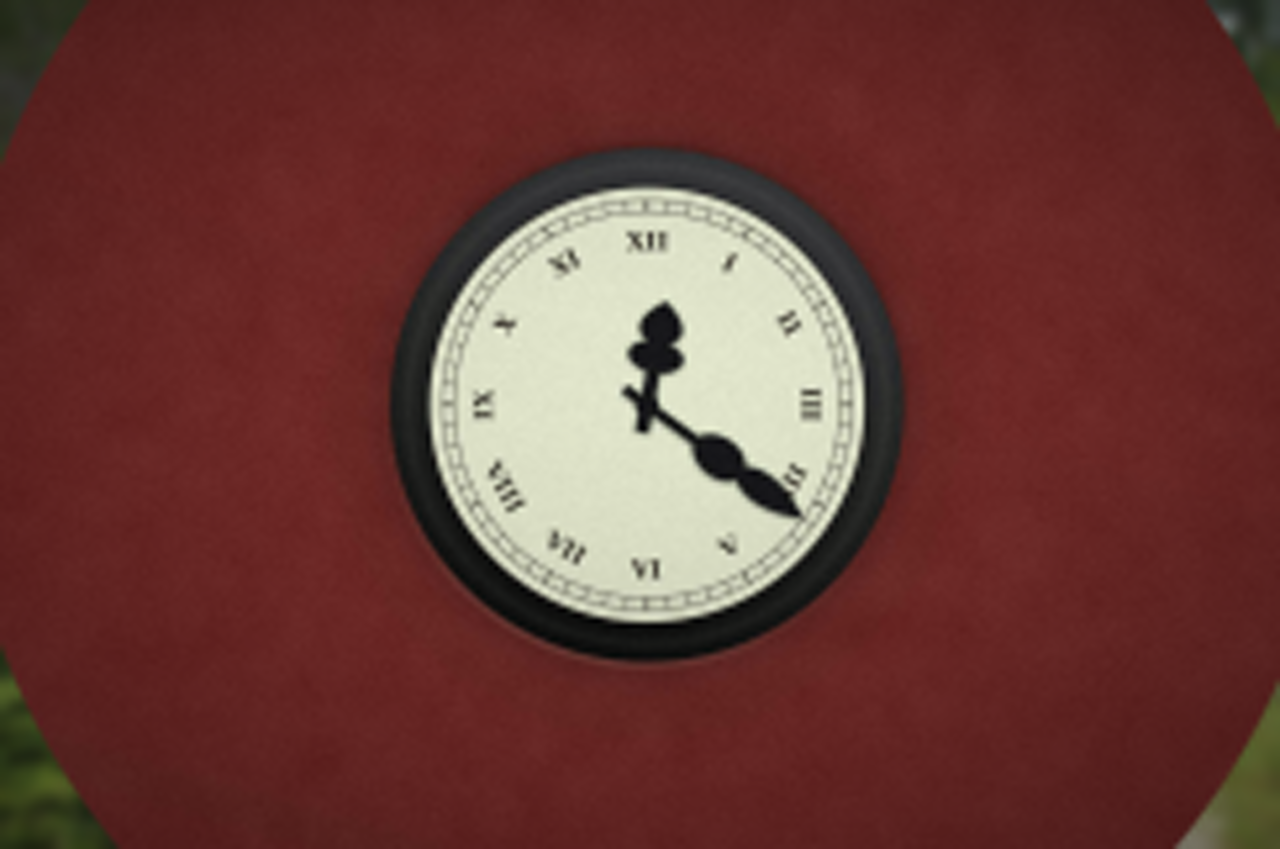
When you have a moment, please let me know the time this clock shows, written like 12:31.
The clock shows 12:21
